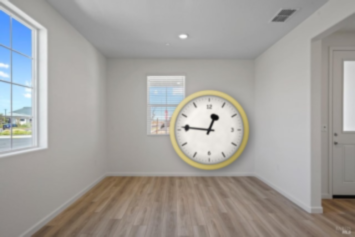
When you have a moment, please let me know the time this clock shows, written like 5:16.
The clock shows 12:46
